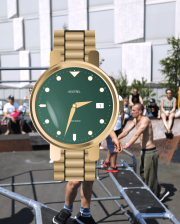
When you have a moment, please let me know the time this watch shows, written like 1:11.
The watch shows 2:33
